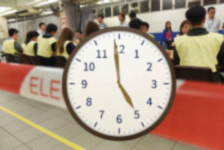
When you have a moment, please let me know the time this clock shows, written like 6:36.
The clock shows 4:59
